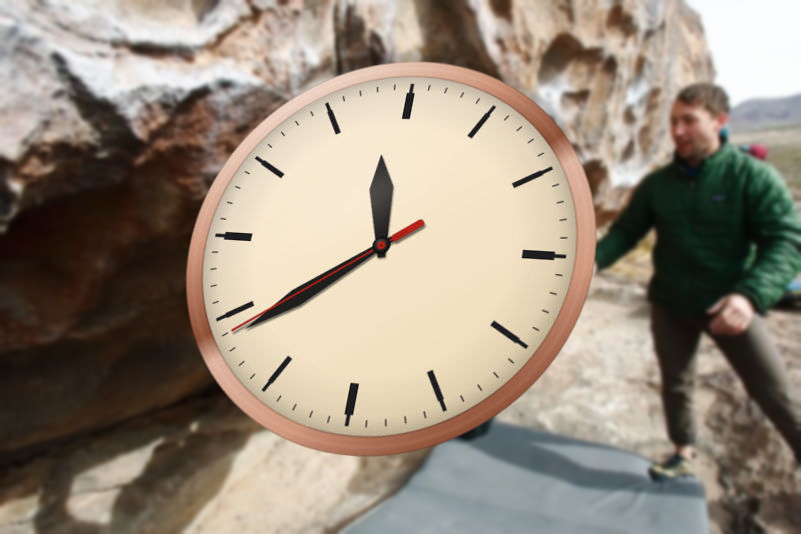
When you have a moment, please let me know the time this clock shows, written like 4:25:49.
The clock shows 11:38:39
